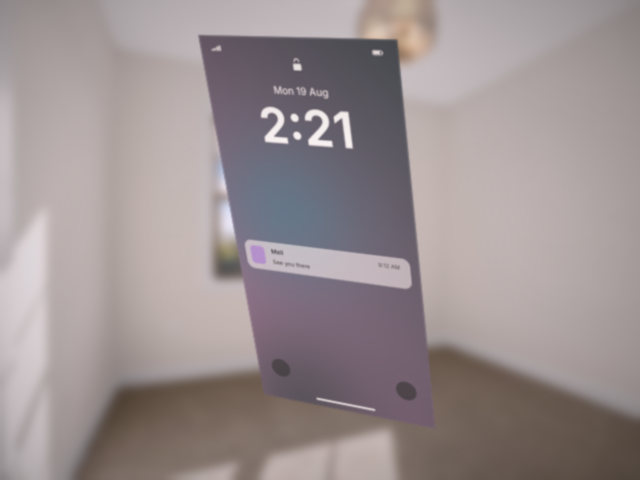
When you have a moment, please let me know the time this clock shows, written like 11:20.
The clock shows 2:21
